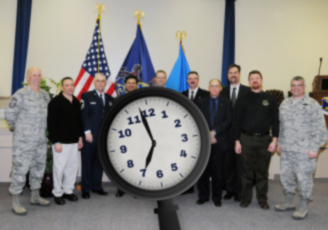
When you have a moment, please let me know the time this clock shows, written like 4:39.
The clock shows 6:58
